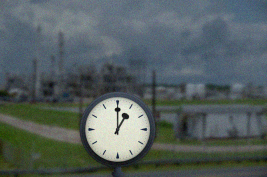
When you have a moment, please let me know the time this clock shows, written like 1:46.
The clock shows 1:00
